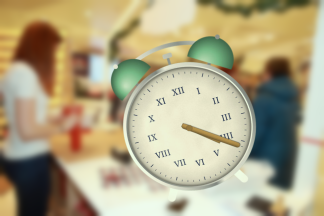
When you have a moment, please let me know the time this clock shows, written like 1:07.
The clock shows 4:21
